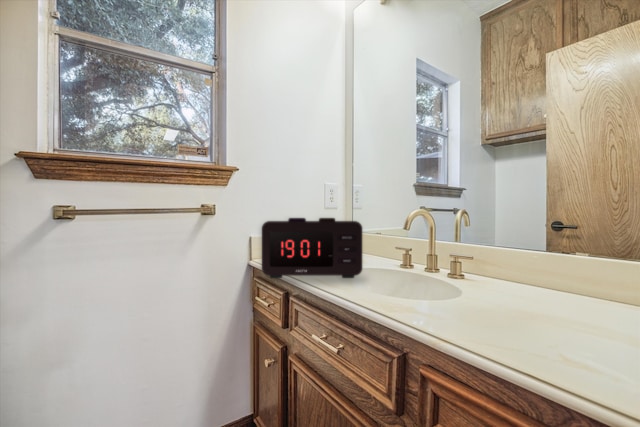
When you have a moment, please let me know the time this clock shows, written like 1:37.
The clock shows 19:01
